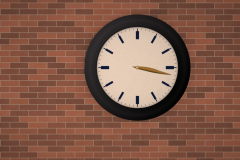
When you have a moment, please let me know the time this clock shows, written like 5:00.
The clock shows 3:17
